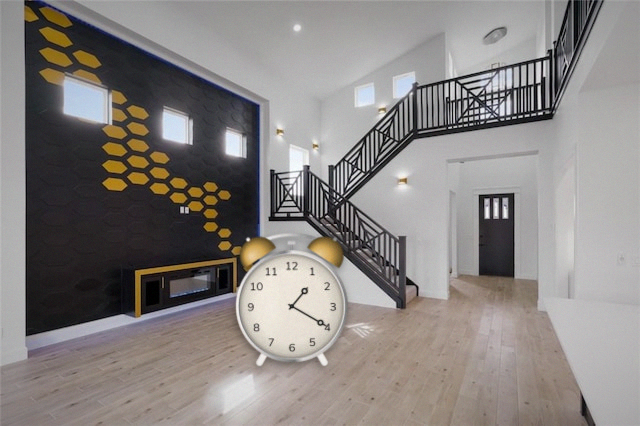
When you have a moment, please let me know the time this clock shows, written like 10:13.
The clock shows 1:20
